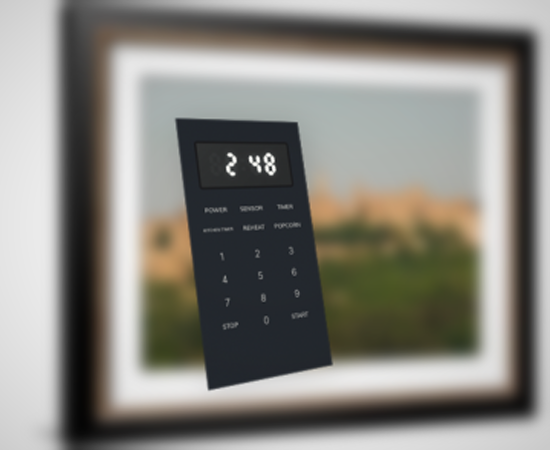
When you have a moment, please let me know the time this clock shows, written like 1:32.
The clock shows 2:48
